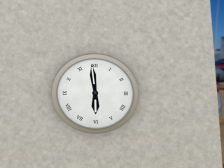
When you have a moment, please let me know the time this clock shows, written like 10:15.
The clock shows 5:59
